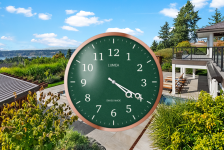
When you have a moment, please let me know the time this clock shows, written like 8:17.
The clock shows 4:20
